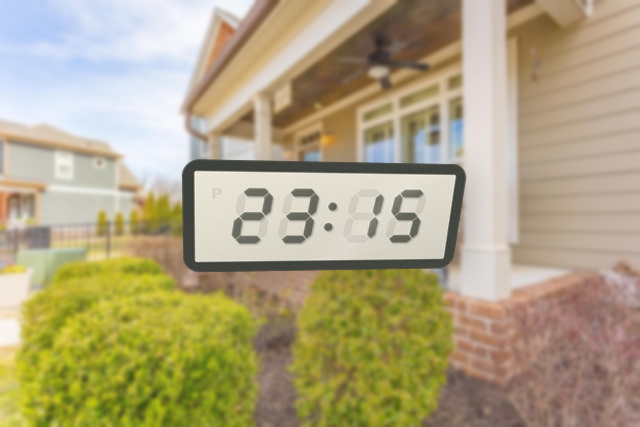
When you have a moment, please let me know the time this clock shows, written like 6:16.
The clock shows 23:15
